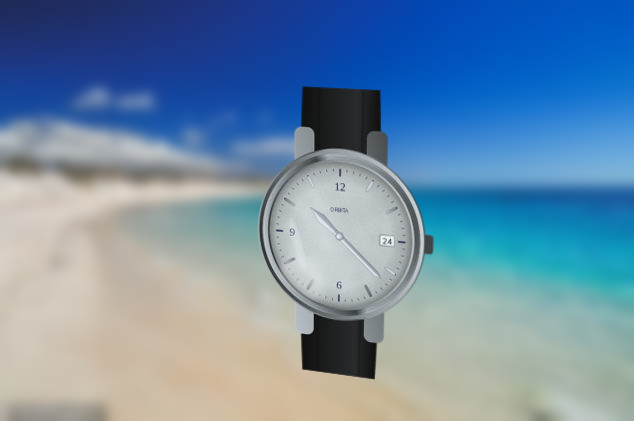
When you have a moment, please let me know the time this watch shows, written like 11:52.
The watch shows 10:22
